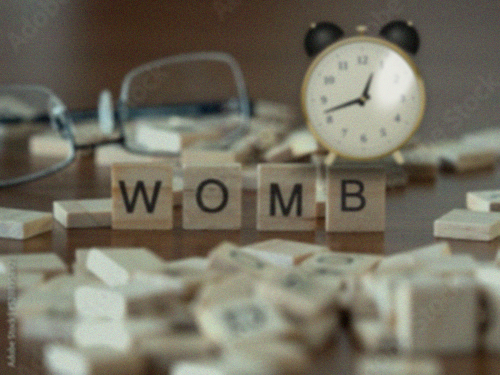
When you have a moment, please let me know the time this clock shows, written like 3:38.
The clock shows 12:42
